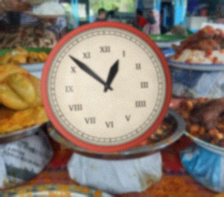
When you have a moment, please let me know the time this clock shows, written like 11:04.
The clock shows 12:52
